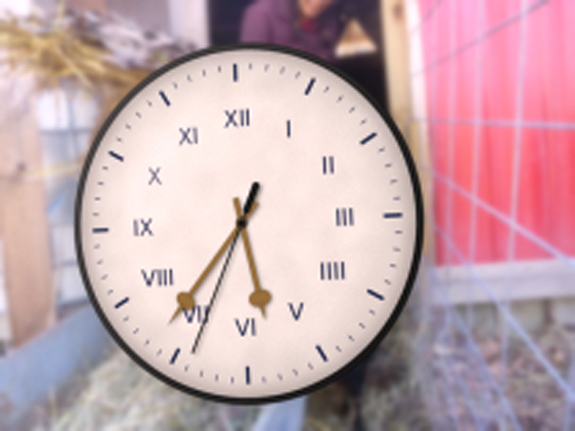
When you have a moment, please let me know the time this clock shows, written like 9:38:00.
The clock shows 5:36:34
